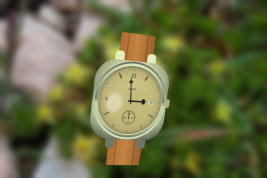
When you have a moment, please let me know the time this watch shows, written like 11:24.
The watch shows 2:59
